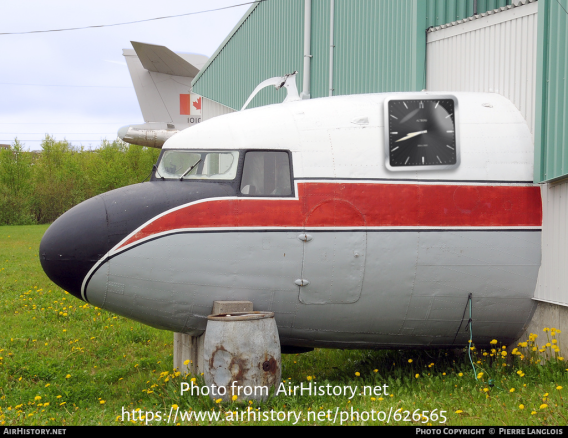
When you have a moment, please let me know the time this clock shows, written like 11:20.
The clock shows 8:42
